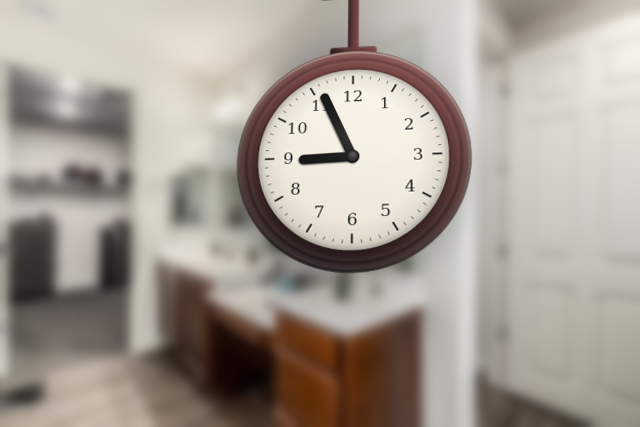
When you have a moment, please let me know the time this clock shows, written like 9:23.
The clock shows 8:56
